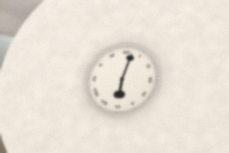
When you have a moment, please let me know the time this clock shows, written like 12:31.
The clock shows 6:02
